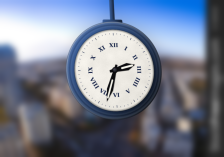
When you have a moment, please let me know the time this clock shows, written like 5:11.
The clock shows 2:33
